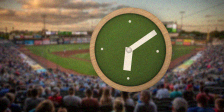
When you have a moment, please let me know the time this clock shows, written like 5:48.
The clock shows 6:09
